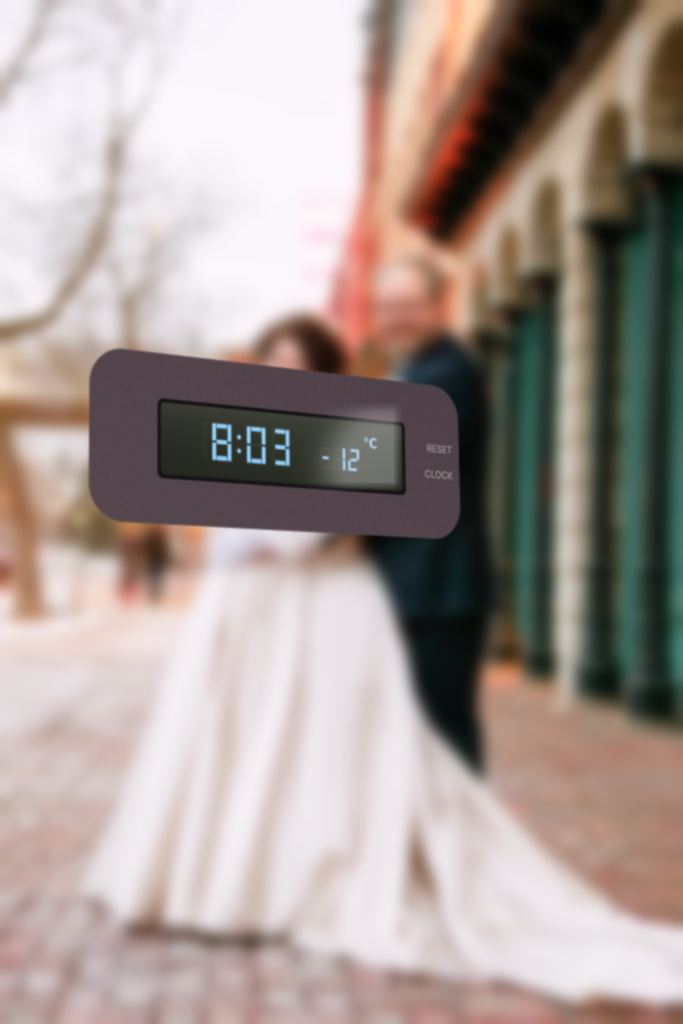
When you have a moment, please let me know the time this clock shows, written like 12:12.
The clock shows 8:03
